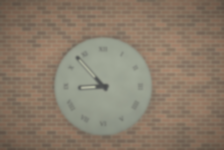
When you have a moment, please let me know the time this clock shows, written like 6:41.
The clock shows 8:53
